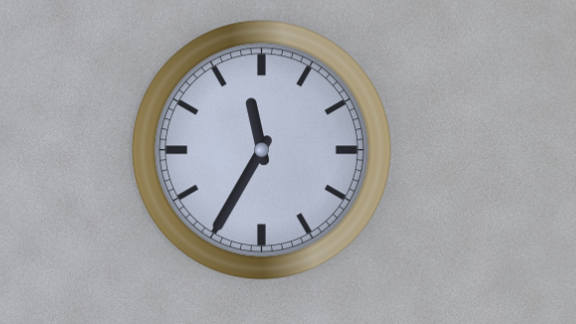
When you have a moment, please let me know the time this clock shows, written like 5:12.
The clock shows 11:35
